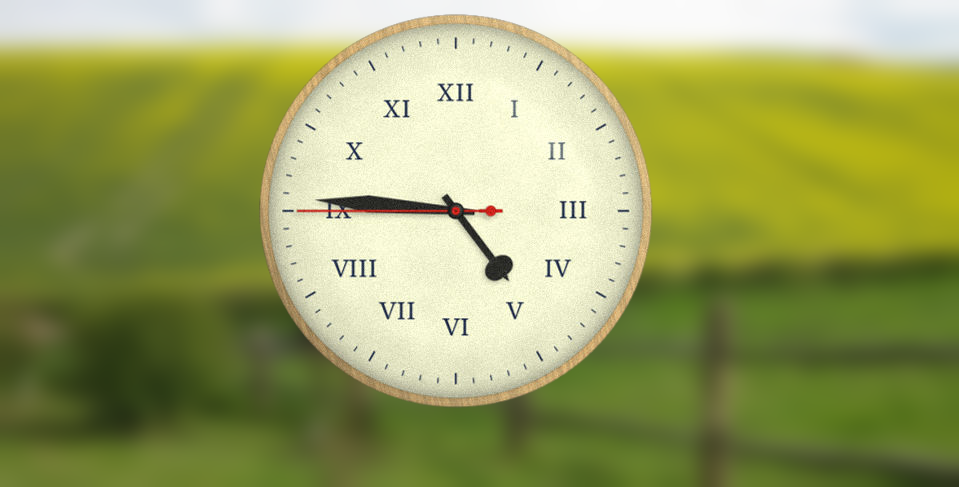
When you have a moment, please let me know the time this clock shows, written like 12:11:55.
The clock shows 4:45:45
